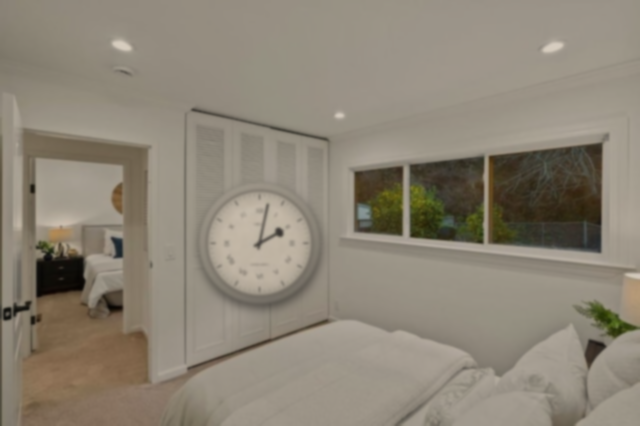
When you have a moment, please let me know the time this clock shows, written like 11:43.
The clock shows 2:02
